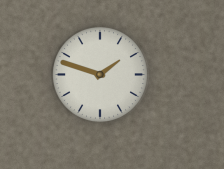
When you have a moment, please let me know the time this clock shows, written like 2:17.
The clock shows 1:48
